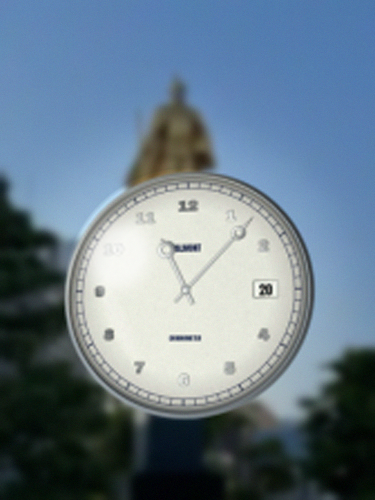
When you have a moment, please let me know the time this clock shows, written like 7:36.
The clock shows 11:07
